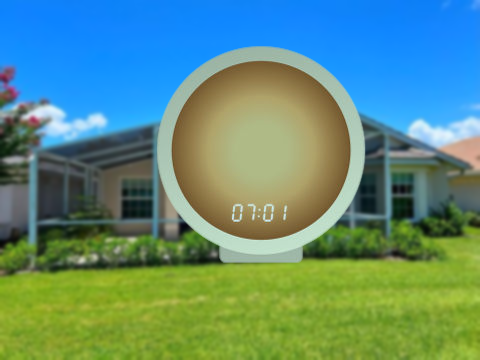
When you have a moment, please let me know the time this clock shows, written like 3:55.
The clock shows 7:01
